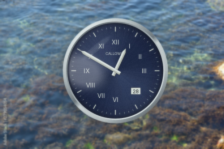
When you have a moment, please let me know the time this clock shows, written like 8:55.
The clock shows 12:50
